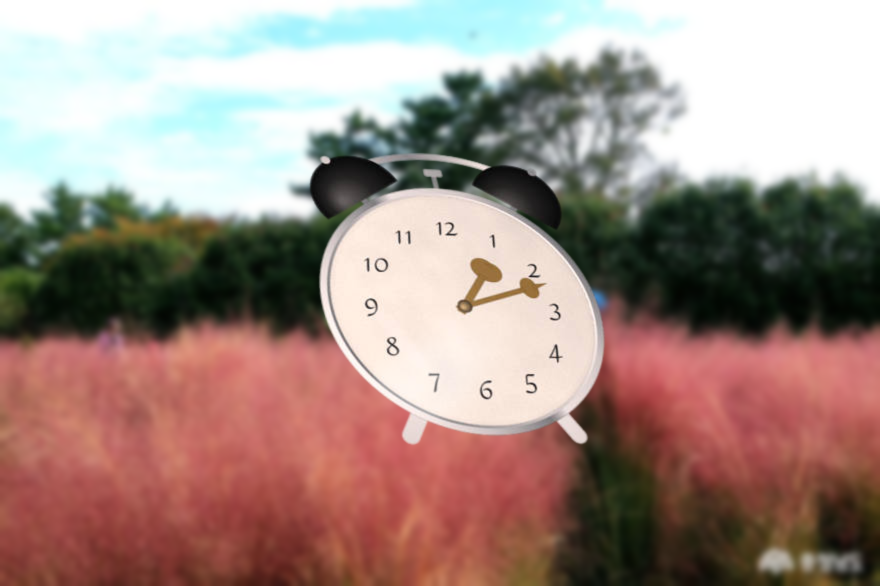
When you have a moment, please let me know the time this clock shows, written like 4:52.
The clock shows 1:12
